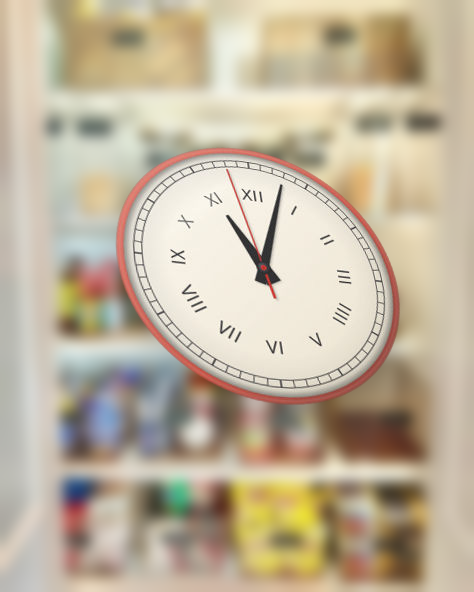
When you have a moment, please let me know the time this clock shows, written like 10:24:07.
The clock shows 11:02:58
